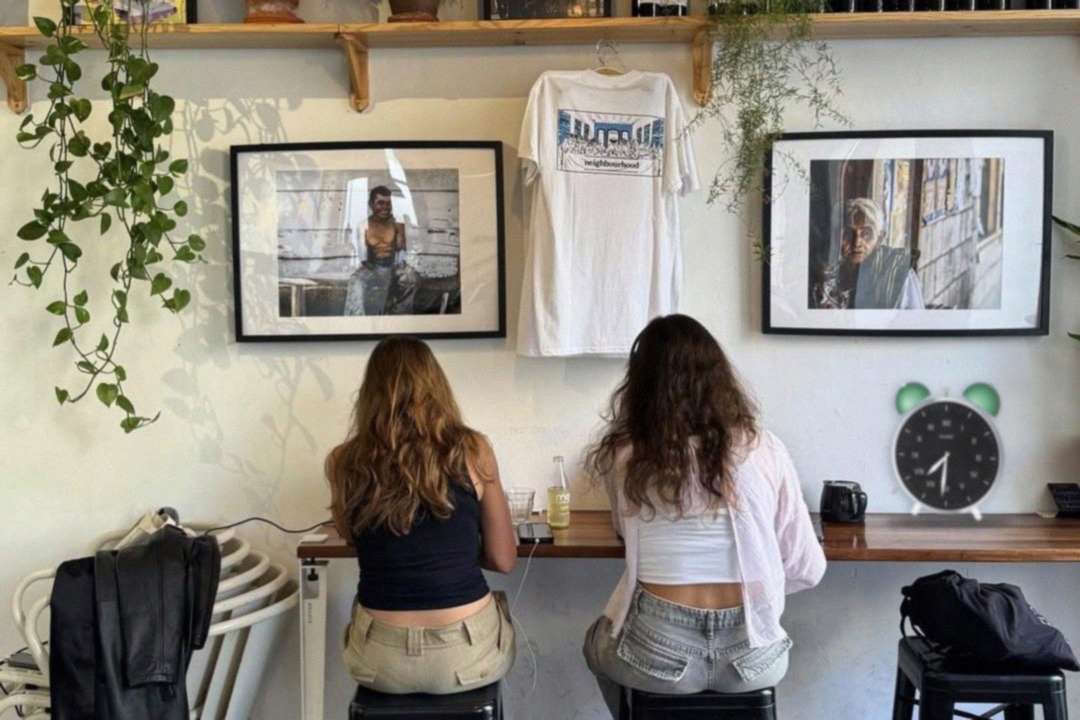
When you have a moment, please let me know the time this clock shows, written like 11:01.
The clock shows 7:31
